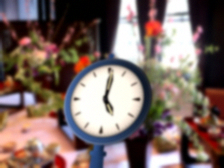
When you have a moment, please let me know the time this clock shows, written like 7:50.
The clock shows 5:01
